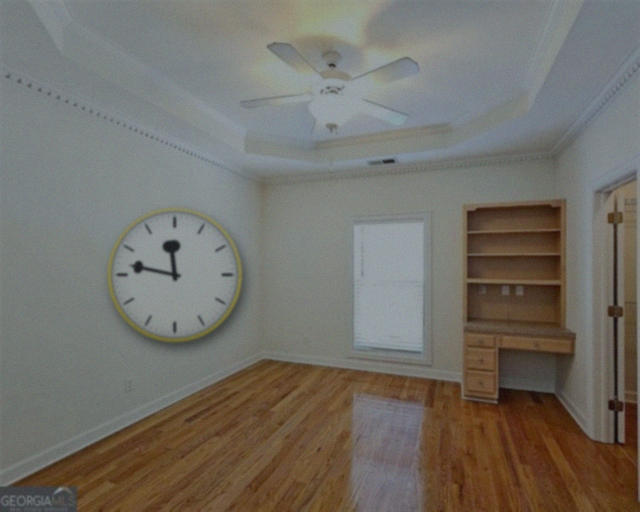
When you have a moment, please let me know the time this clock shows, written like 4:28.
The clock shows 11:47
